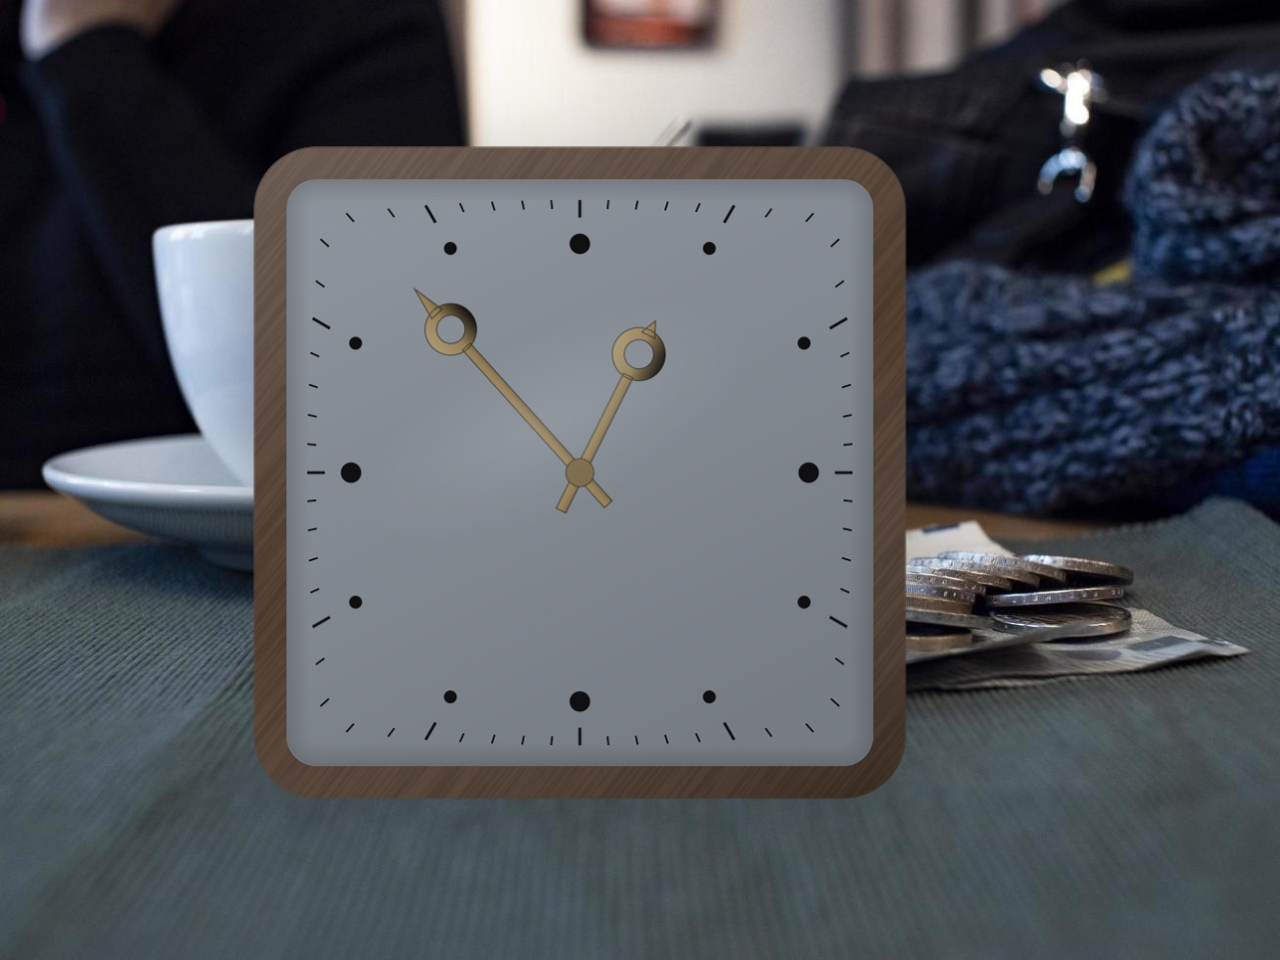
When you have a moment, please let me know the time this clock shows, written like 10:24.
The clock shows 12:53
